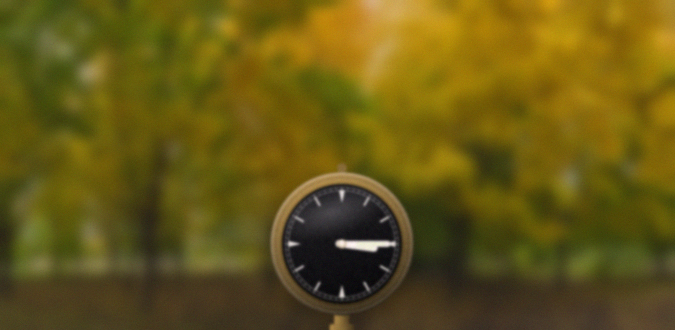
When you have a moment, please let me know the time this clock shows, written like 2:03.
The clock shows 3:15
